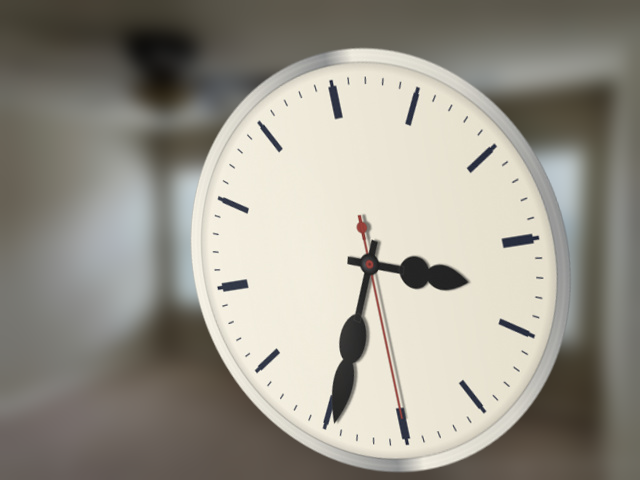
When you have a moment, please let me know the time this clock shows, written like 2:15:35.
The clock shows 3:34:30
